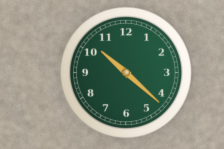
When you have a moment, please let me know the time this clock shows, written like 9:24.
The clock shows 10:22
